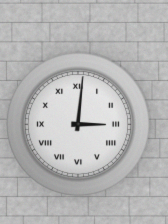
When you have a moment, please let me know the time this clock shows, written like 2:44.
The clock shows 3:01
